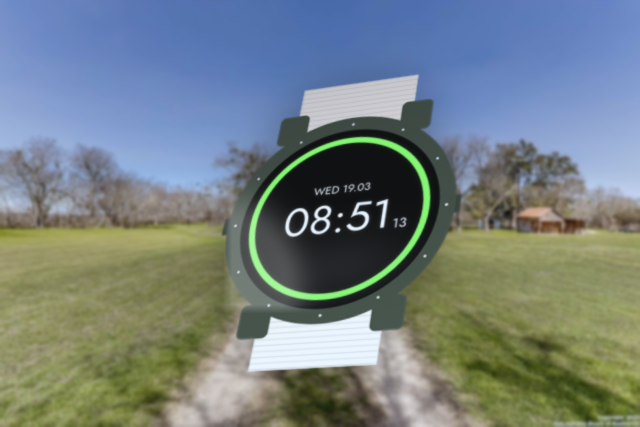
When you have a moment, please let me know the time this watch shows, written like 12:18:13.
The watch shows 8:51:13
